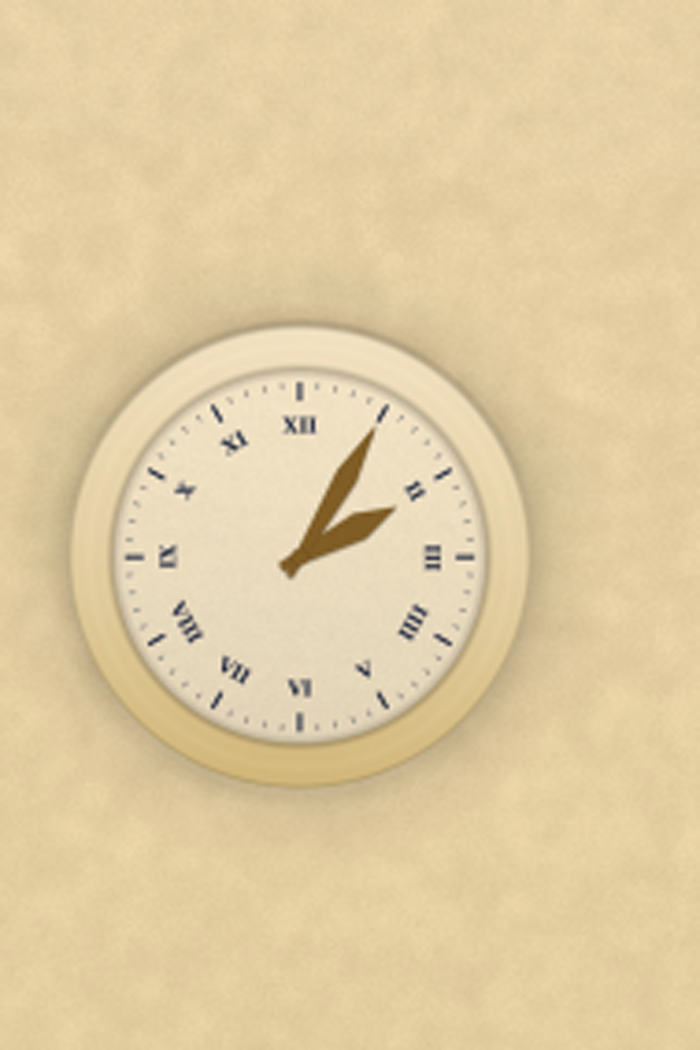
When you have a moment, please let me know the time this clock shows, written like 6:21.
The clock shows 2:05
